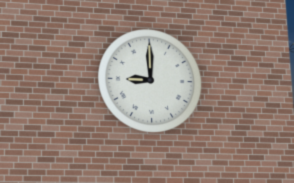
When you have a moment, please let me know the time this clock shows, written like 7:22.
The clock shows 9:00
